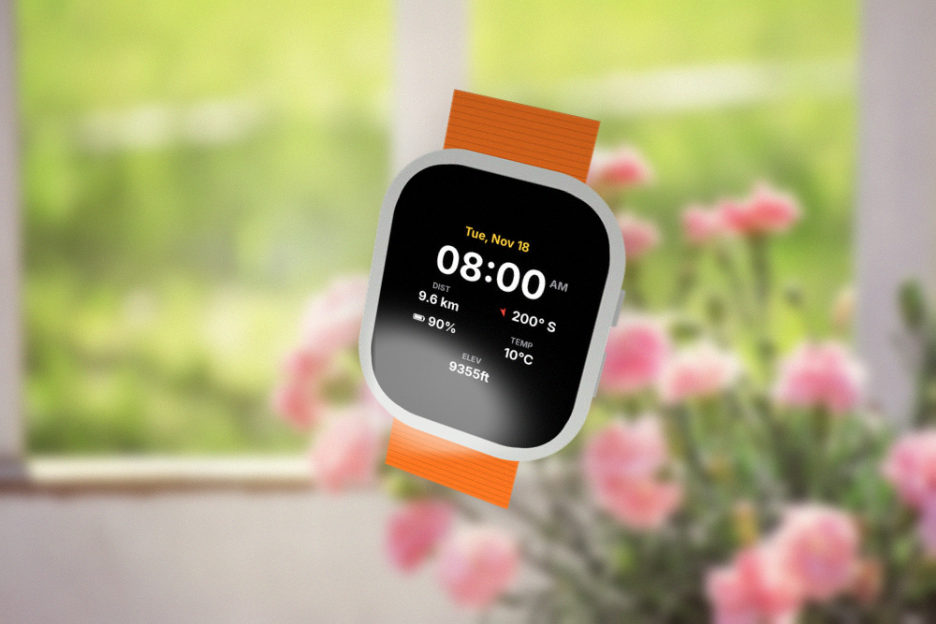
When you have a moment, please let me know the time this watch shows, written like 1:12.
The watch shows 8:00
